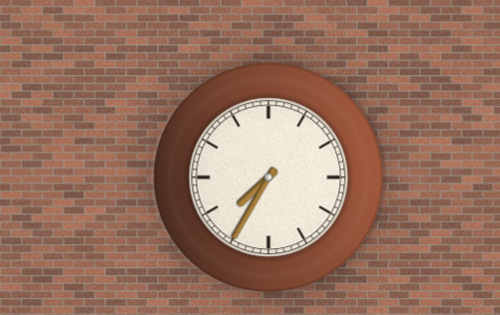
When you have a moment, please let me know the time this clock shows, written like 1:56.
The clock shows 7:35
